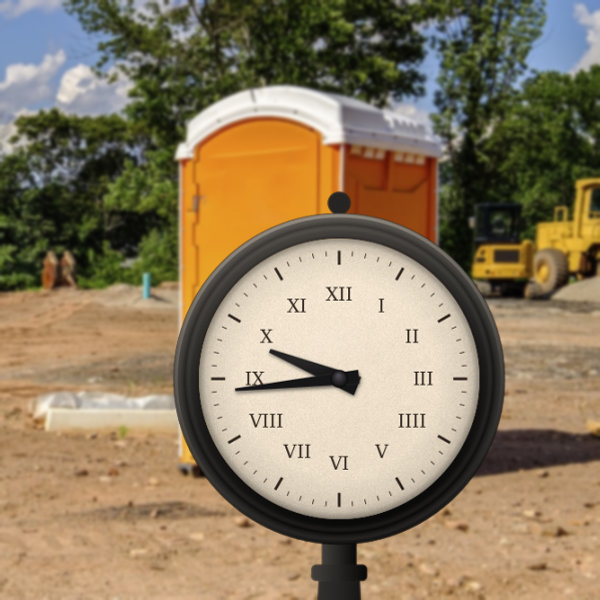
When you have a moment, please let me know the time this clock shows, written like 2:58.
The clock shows 9:44
